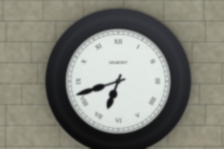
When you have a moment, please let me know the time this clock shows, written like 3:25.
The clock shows 6:42
